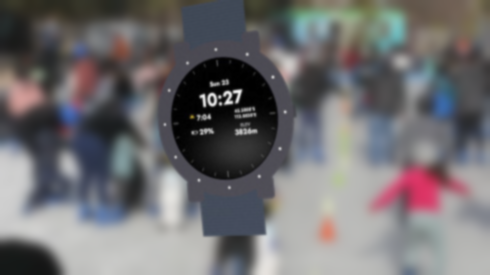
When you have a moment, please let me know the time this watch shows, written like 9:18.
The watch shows 10:27
